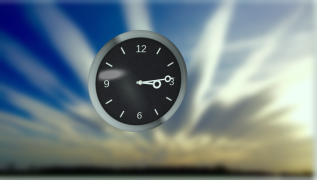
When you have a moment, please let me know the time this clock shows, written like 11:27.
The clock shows 3:14
